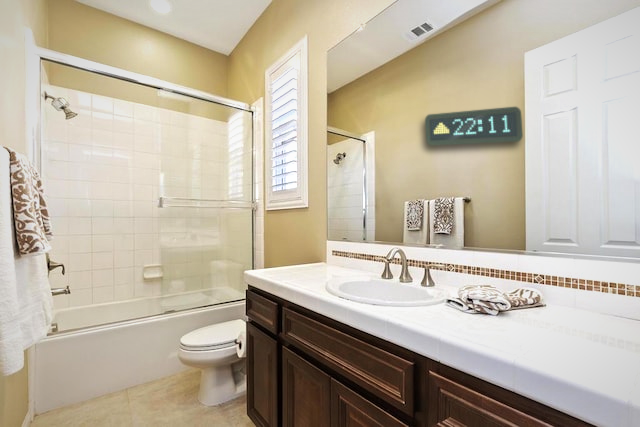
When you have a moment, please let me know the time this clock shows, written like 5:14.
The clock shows 22:11
